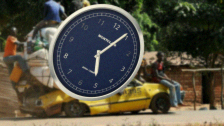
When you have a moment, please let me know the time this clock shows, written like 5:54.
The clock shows 5:04
